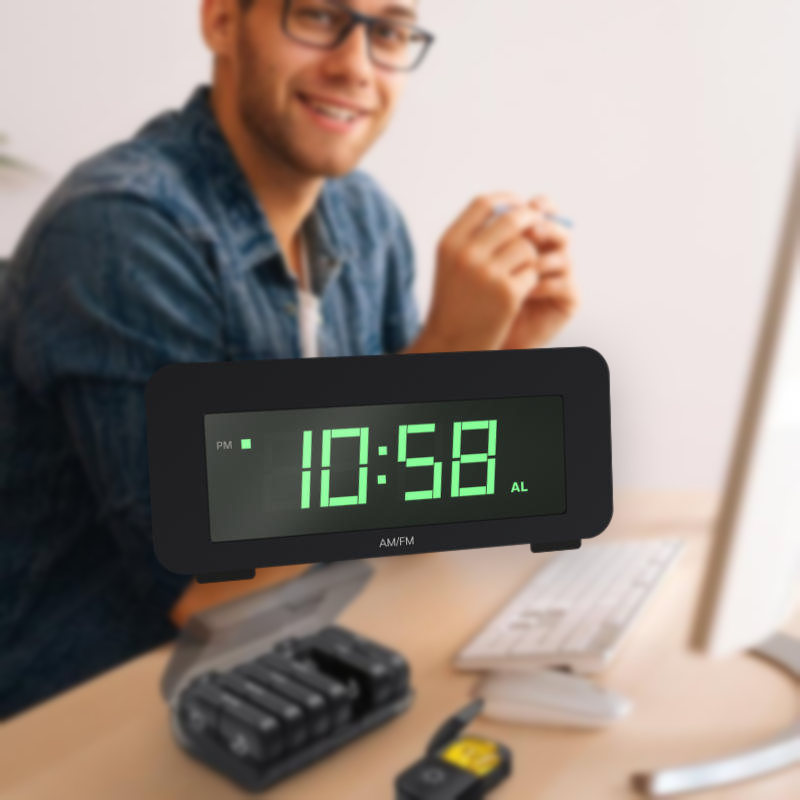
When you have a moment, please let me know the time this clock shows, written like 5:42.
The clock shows 10:58
